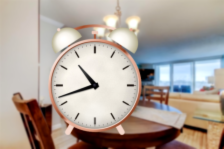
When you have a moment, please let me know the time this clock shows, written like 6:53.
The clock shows 10:42
